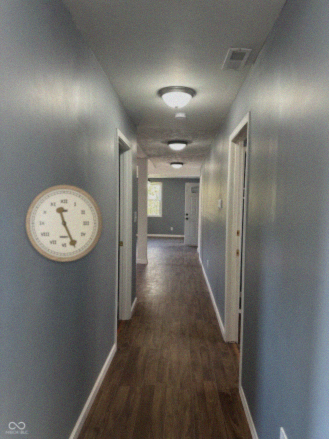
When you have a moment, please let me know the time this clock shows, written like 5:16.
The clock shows 11:26
